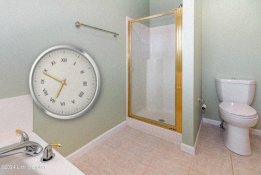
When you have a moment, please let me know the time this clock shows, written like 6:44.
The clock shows 6:49
